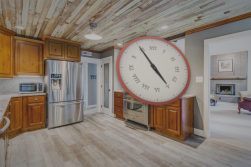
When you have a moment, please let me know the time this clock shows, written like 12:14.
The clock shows 4:55
